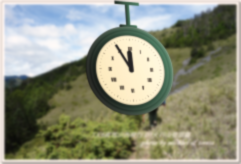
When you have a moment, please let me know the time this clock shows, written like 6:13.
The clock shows 11:55
